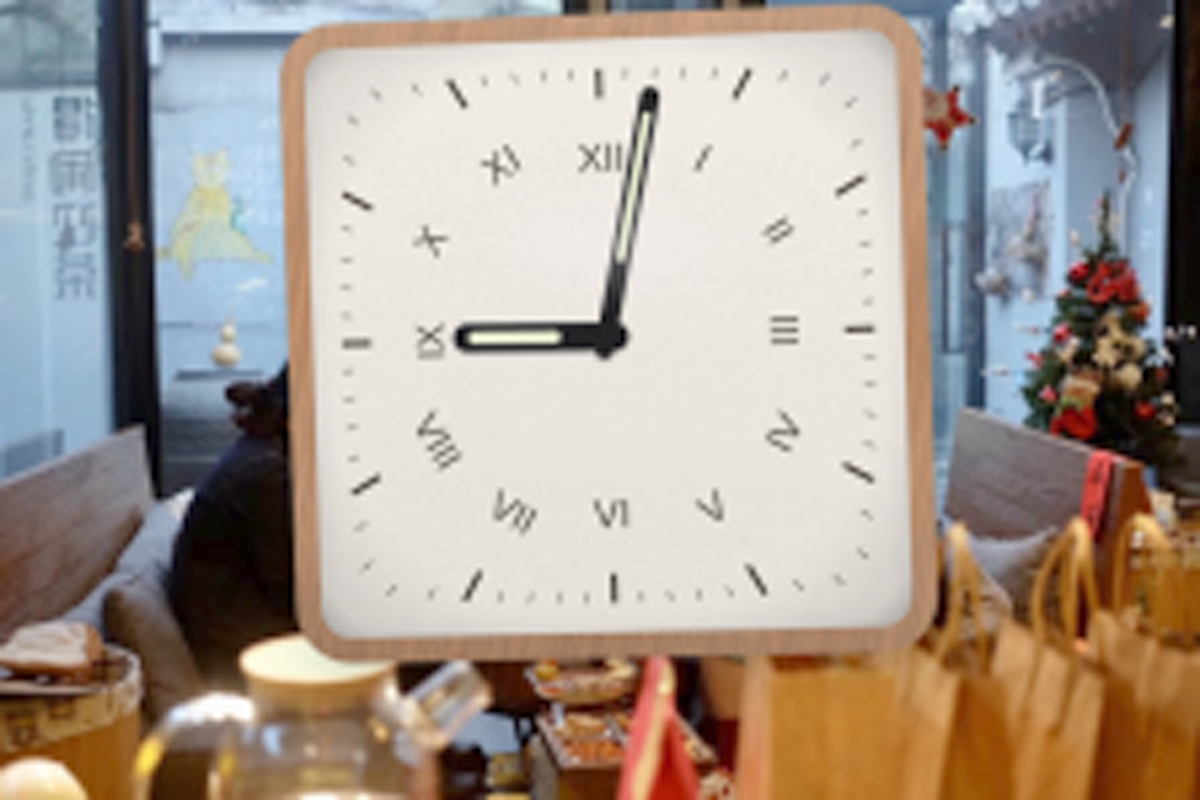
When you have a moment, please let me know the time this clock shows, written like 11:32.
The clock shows 9:02
